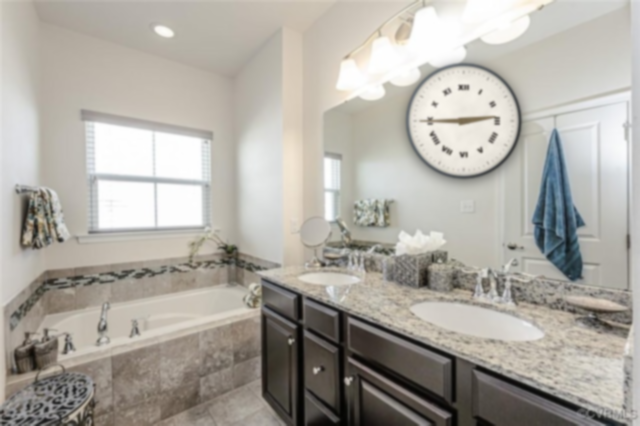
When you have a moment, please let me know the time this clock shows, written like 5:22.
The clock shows 2:45
